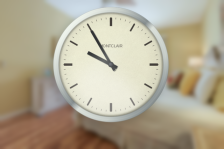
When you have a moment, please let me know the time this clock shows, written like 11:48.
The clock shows 9:55
